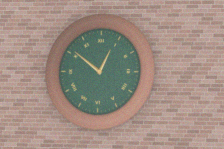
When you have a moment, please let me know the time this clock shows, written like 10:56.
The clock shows 12:51
